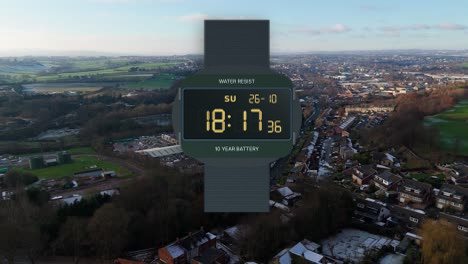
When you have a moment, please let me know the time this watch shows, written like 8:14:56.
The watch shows 18:17:36
